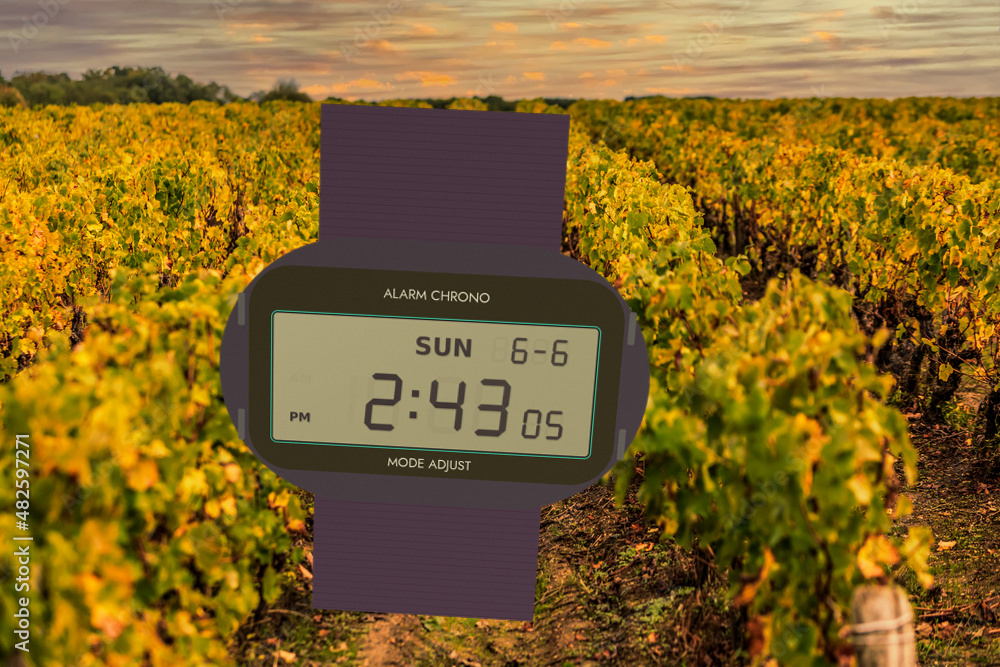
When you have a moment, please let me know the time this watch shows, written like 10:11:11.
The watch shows 2:43:05
